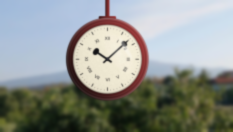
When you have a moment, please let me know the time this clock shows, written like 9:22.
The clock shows 10:08
